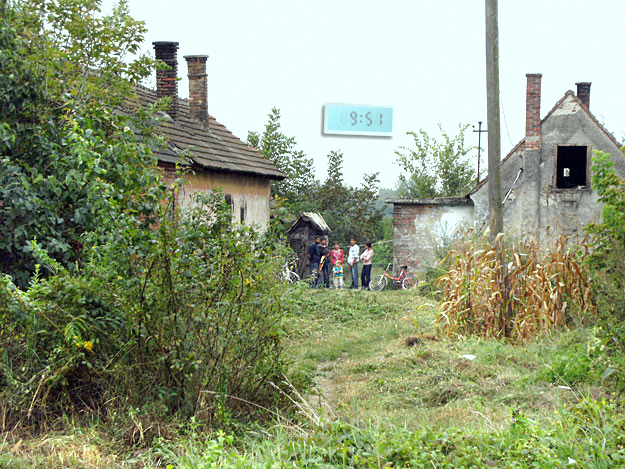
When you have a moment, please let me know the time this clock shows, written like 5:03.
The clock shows 9:51
